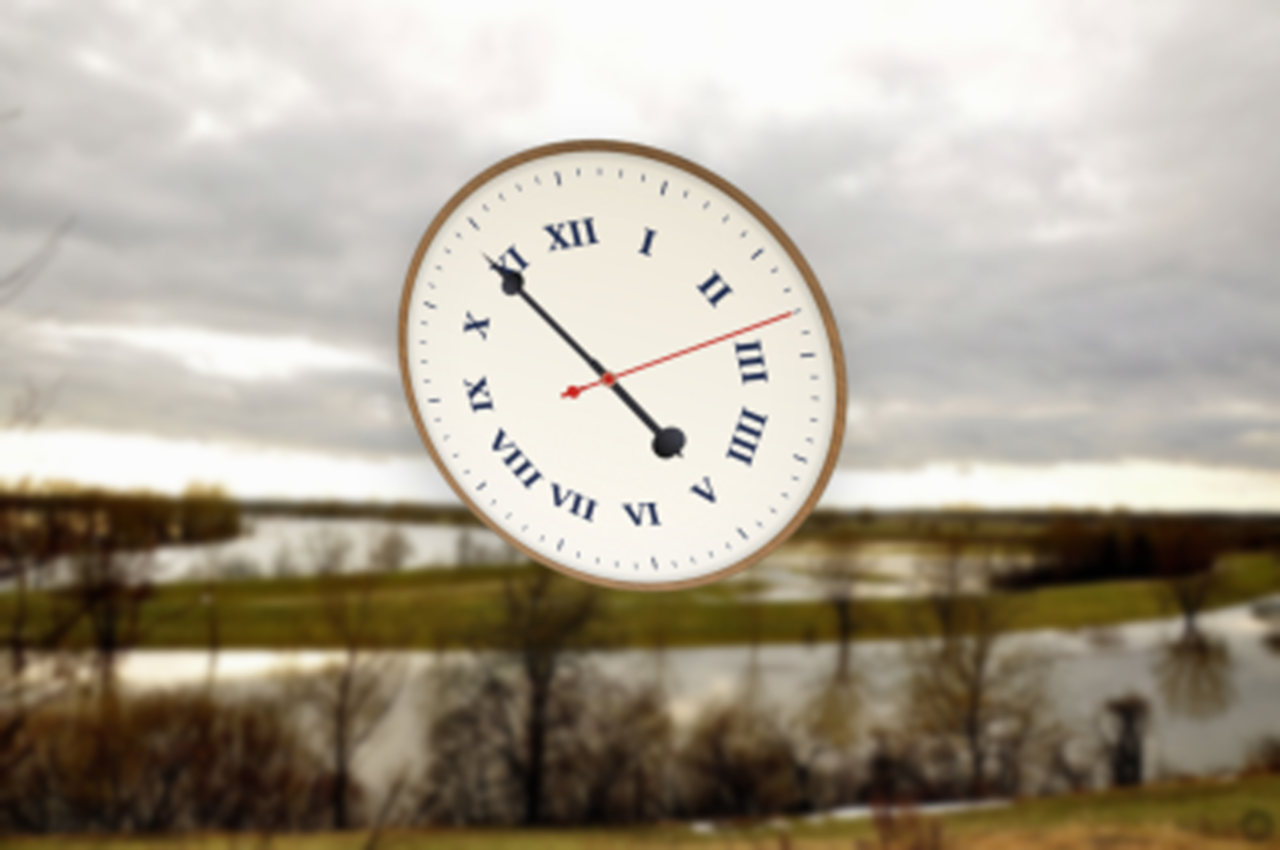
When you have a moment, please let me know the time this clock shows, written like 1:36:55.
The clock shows 4:54:13
